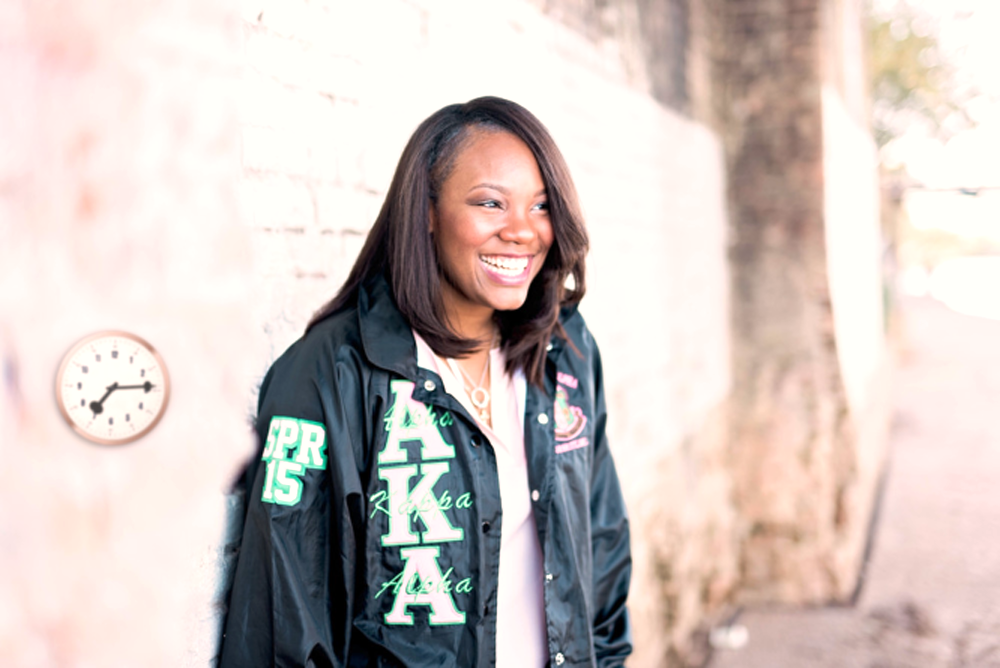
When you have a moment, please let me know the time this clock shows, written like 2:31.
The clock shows 7:14
